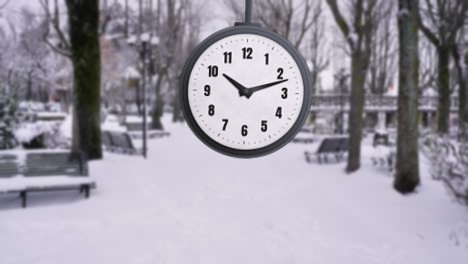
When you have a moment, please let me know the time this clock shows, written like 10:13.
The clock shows 10:12
